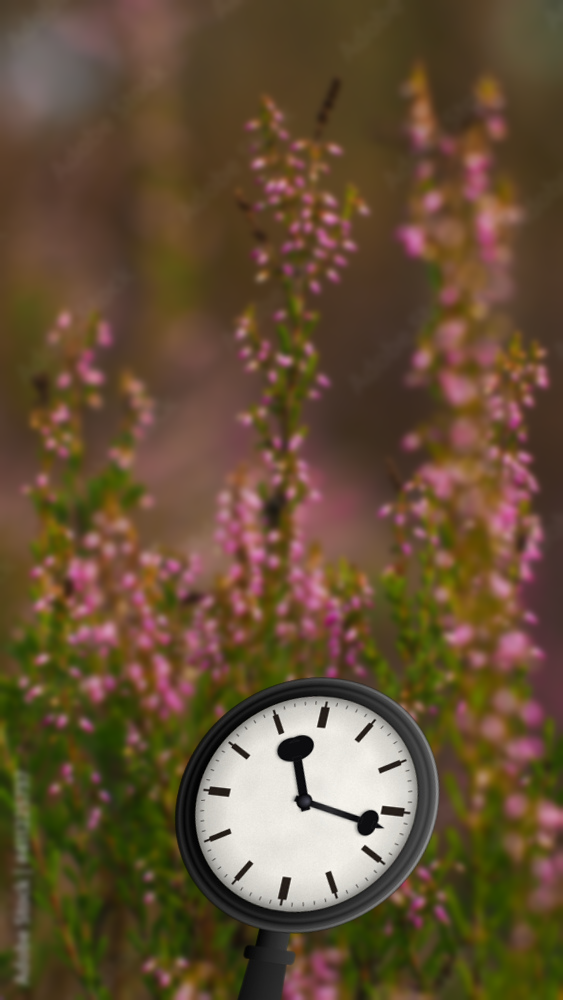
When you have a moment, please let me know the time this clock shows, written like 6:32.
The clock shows 11:17
